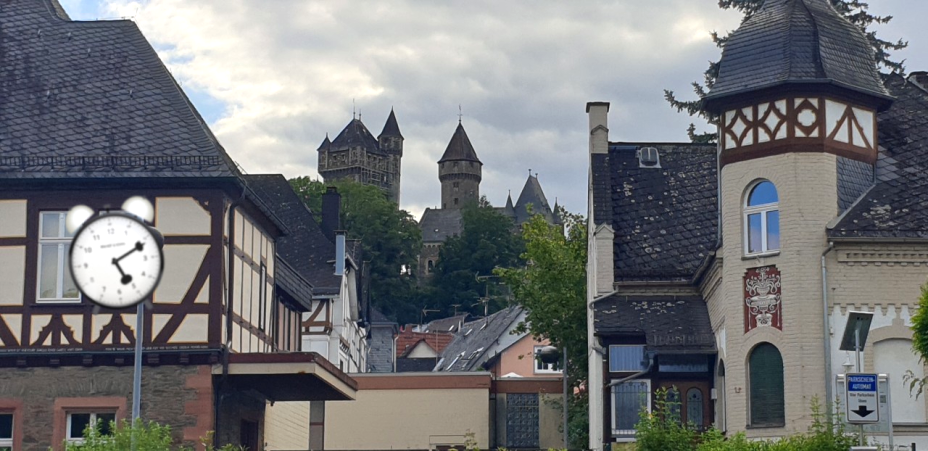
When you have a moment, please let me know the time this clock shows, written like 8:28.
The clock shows 5:11
